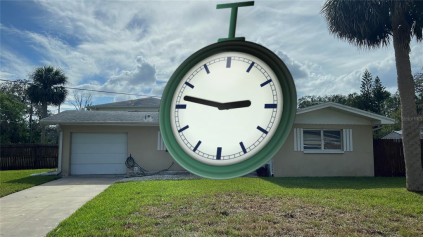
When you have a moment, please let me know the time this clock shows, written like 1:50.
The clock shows 2:47
